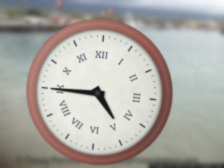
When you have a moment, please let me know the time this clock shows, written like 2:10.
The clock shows 4:45
